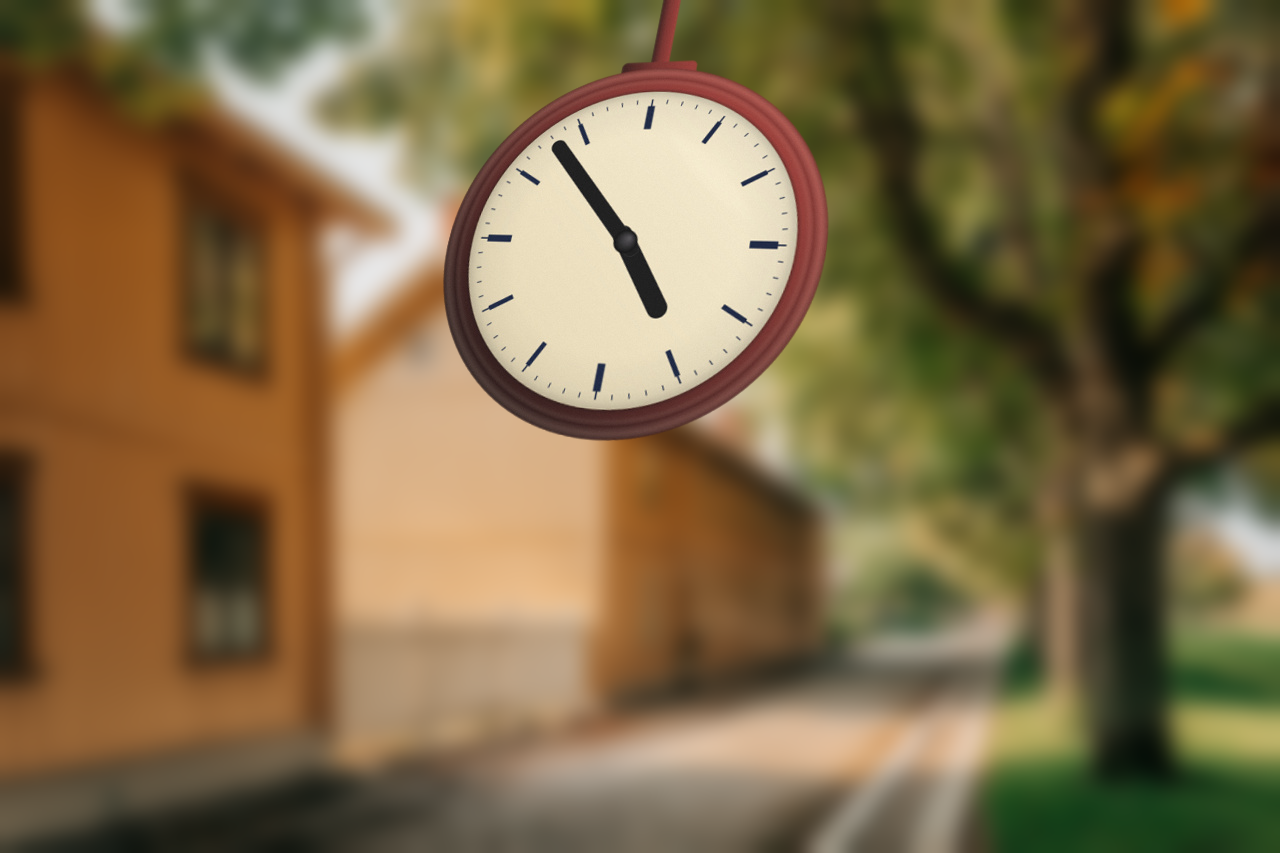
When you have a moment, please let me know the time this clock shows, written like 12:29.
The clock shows 4:53
